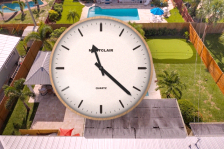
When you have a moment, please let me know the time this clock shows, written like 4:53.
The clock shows 11:22
